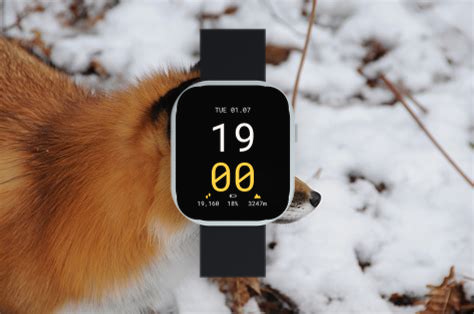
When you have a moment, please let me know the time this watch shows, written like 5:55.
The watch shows 19:00
